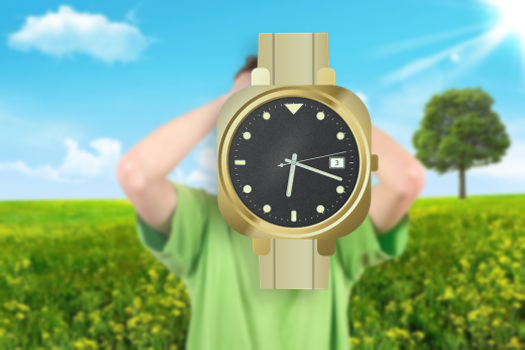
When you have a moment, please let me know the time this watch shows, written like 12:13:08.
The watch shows 6:18:13
